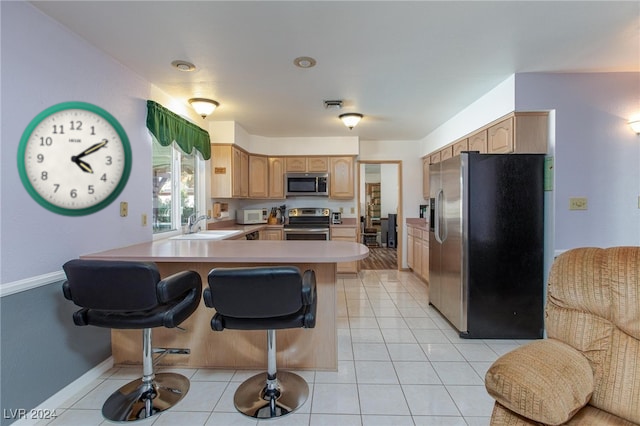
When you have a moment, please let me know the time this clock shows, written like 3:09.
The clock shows 4:10
